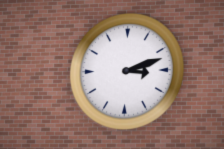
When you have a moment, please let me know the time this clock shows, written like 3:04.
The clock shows 3:12
